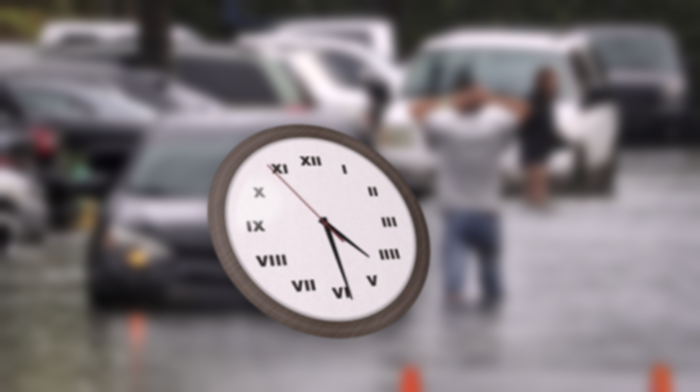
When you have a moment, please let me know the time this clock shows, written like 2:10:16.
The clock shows 4:28:54
